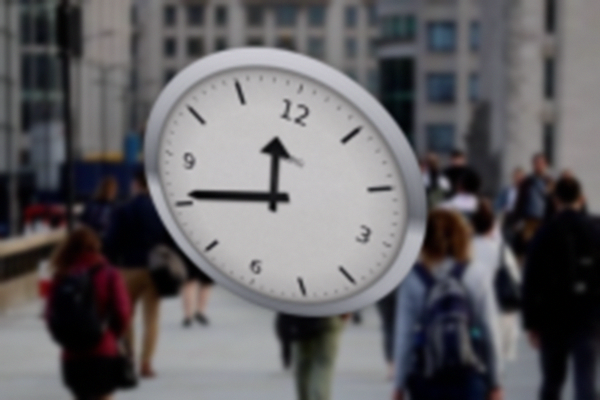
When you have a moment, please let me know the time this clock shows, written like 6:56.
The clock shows 11:41
